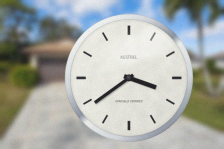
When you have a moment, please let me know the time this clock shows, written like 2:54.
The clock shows 3:39
